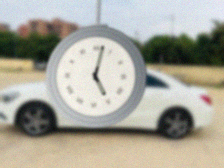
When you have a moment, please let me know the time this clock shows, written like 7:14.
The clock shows 5:02
